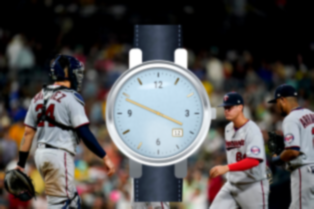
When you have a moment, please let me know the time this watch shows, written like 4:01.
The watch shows 3:49
